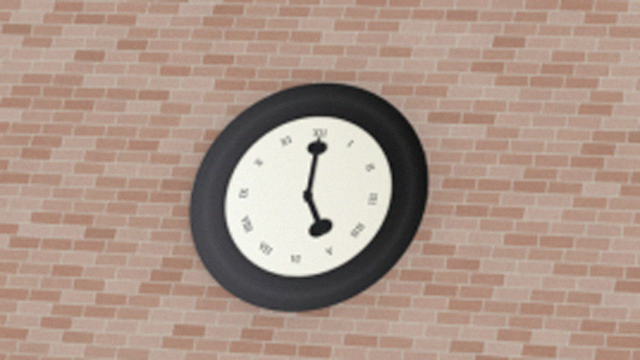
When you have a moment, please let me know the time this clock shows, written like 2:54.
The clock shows 5:00
